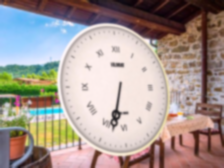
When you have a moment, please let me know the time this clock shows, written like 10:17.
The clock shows 6:33
